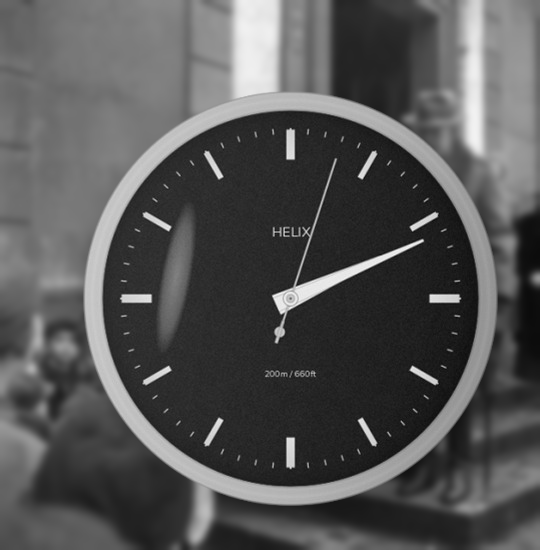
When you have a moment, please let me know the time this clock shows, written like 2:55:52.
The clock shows 2:11:03
